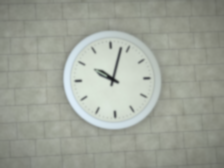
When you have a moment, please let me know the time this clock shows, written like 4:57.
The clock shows 10:03
